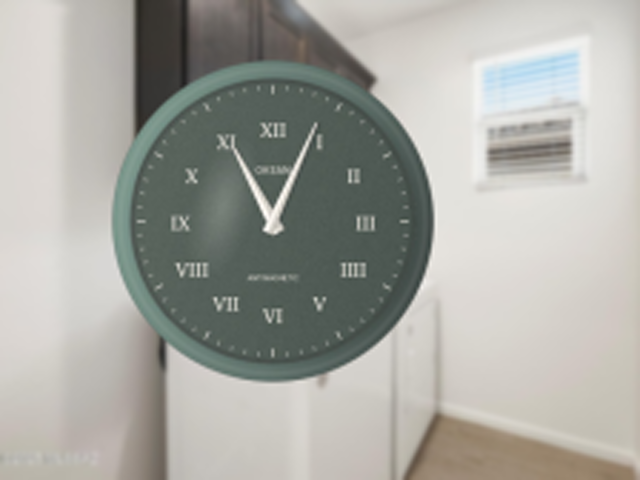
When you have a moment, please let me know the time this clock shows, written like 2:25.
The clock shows 11:04
